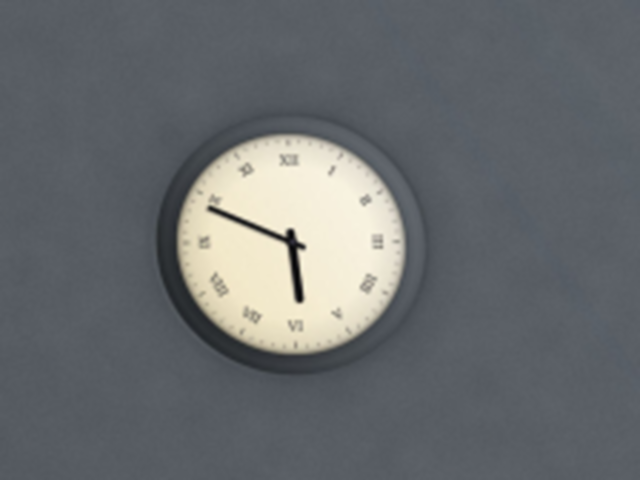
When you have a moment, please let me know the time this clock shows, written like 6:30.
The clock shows 5:49
